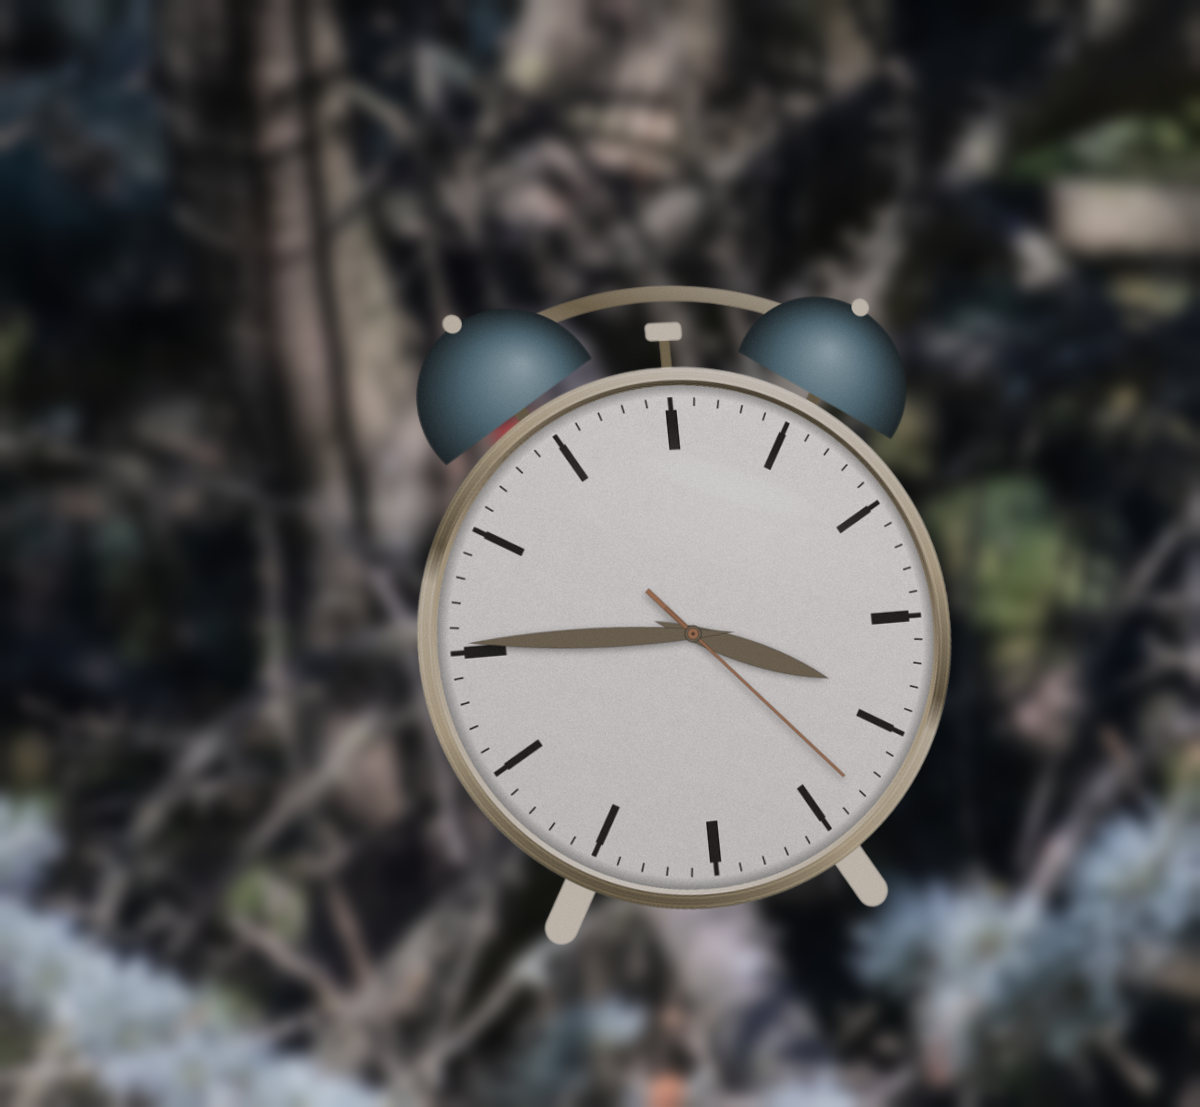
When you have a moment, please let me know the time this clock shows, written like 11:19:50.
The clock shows 3:45:23
